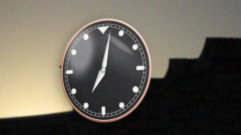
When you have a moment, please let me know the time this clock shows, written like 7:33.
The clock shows 7:02
